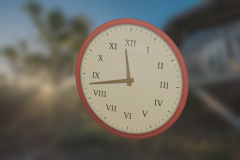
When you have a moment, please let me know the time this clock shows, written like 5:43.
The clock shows 11:43
